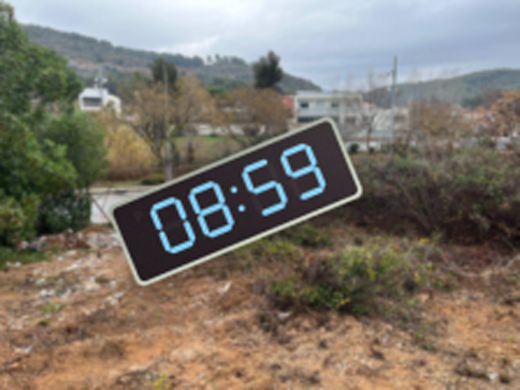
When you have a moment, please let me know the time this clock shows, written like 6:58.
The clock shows 8:59
